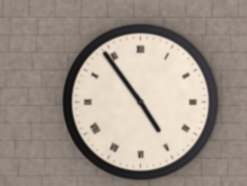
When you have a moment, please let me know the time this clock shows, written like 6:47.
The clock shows 4:54
